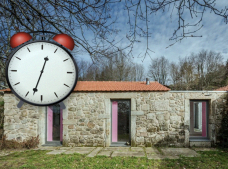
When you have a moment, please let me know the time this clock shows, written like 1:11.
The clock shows 12:33
